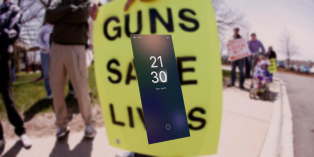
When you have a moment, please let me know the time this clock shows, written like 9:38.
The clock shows 21:30
